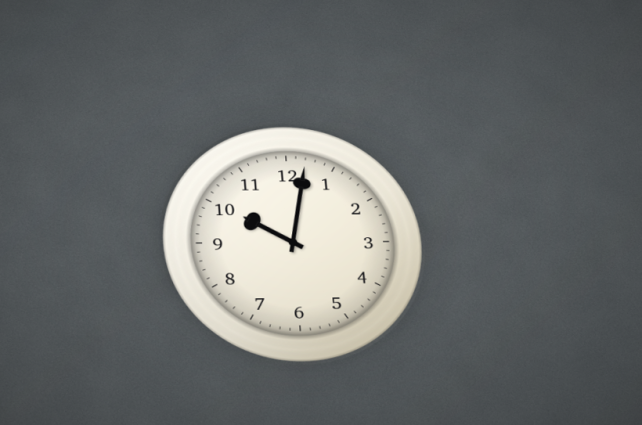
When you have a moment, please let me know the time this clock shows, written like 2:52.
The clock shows 10:02
